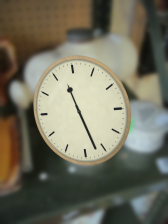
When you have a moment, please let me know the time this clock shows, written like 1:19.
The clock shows 11:27
